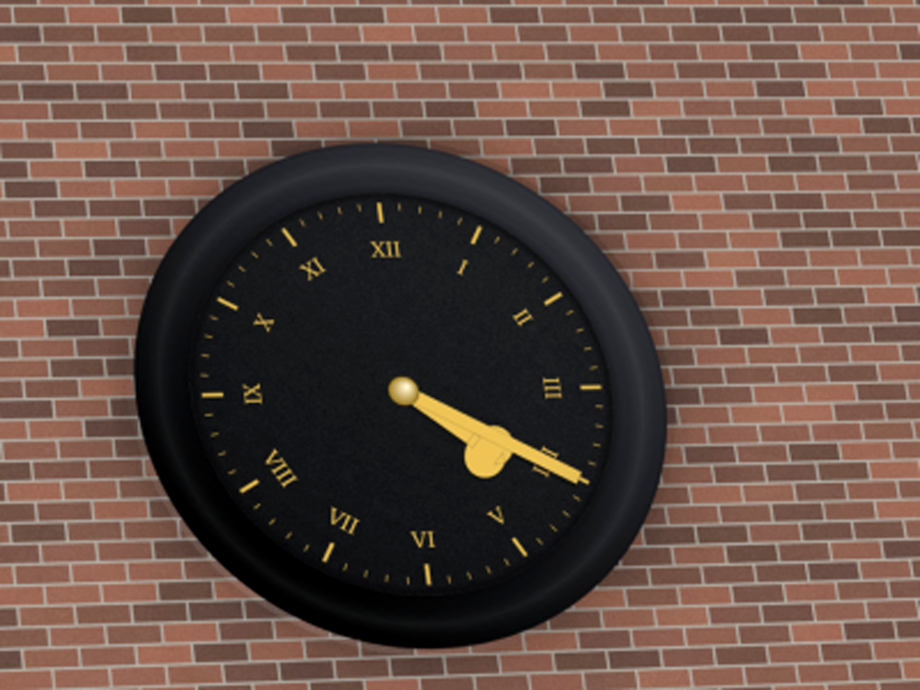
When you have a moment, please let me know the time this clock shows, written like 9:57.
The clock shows 4:20
